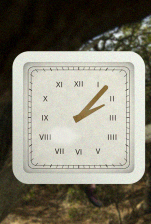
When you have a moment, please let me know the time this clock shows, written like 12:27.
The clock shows 2:07
